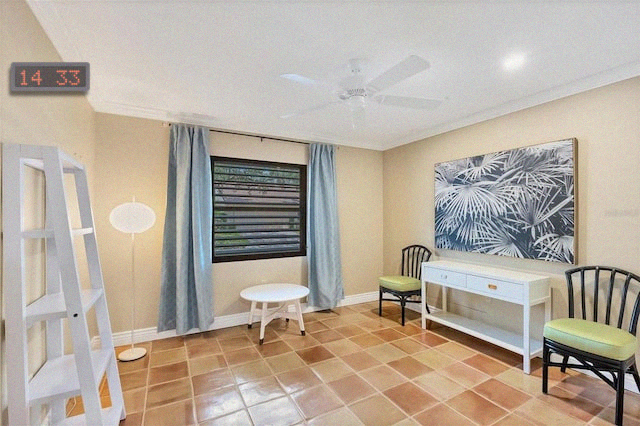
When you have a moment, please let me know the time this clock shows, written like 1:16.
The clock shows 14:33
